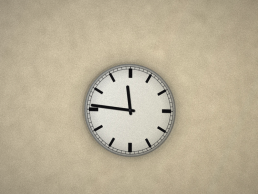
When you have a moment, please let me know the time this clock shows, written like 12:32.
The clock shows 11:46
